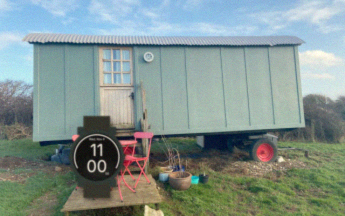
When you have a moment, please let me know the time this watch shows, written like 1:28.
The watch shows 11:00
